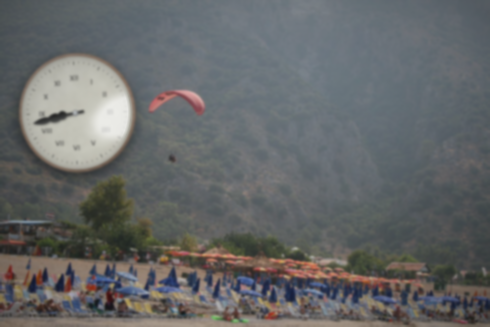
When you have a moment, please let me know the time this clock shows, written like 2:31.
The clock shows 8:43
